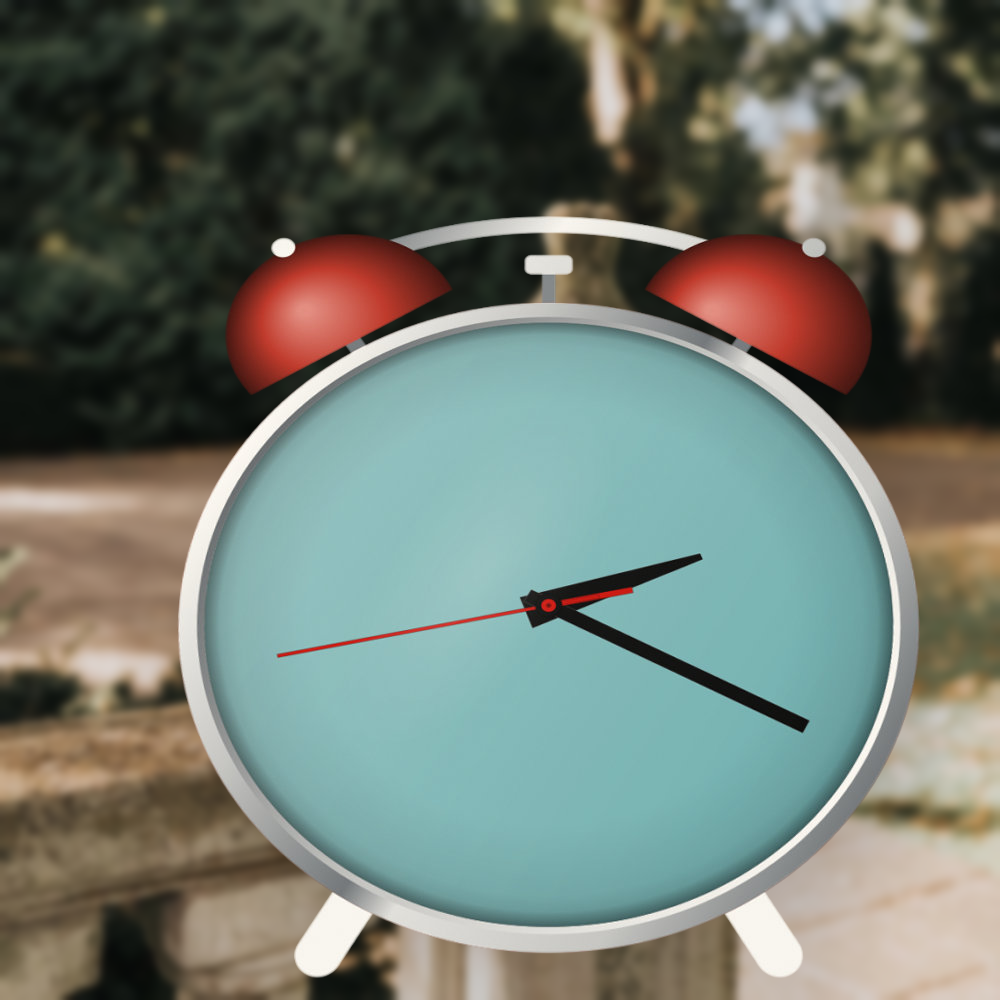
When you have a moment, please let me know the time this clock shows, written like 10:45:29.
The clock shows 2:19:43
